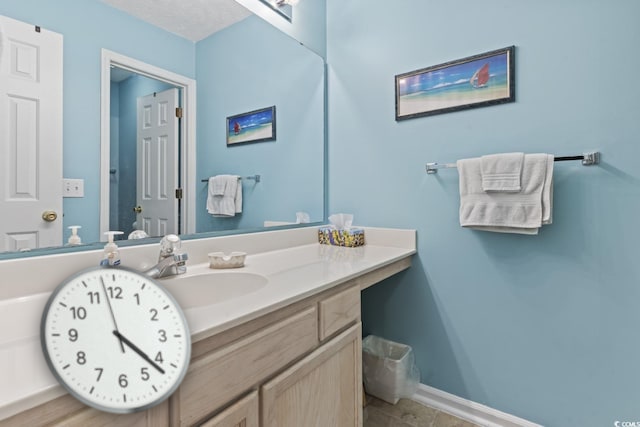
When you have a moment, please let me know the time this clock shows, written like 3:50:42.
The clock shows 4:21:58
